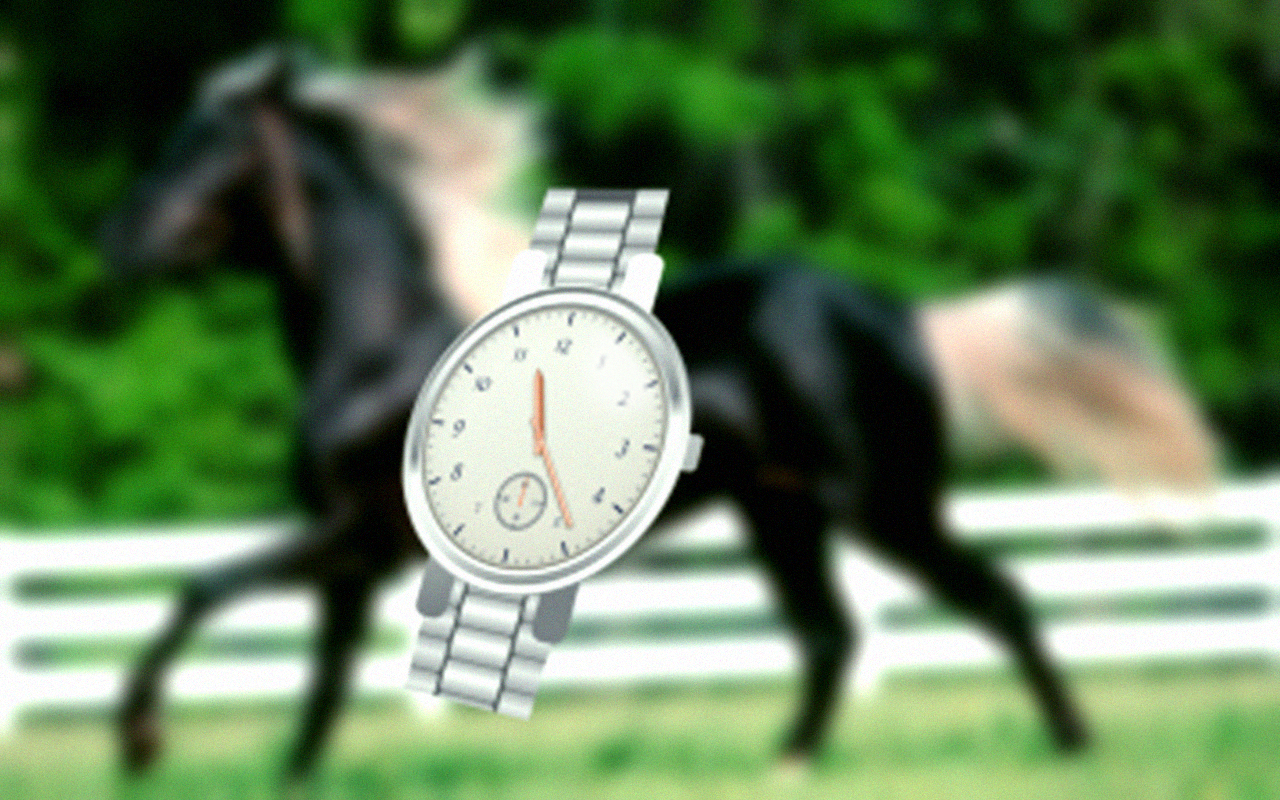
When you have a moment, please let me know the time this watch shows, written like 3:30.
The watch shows 11:24
